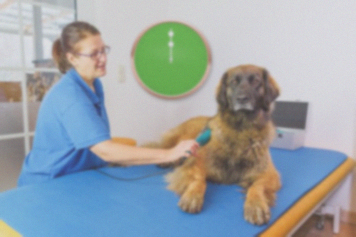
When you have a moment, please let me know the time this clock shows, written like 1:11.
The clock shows 12:00
